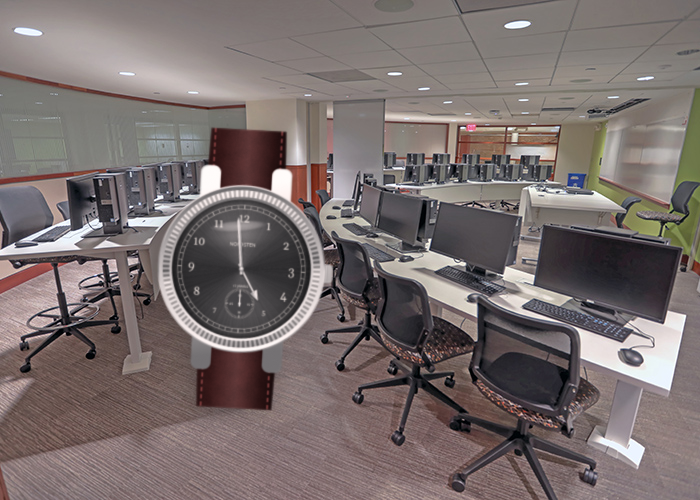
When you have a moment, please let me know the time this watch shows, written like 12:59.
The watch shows 4:59
